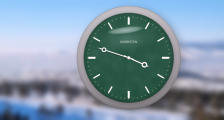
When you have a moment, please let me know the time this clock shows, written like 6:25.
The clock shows 3:48
